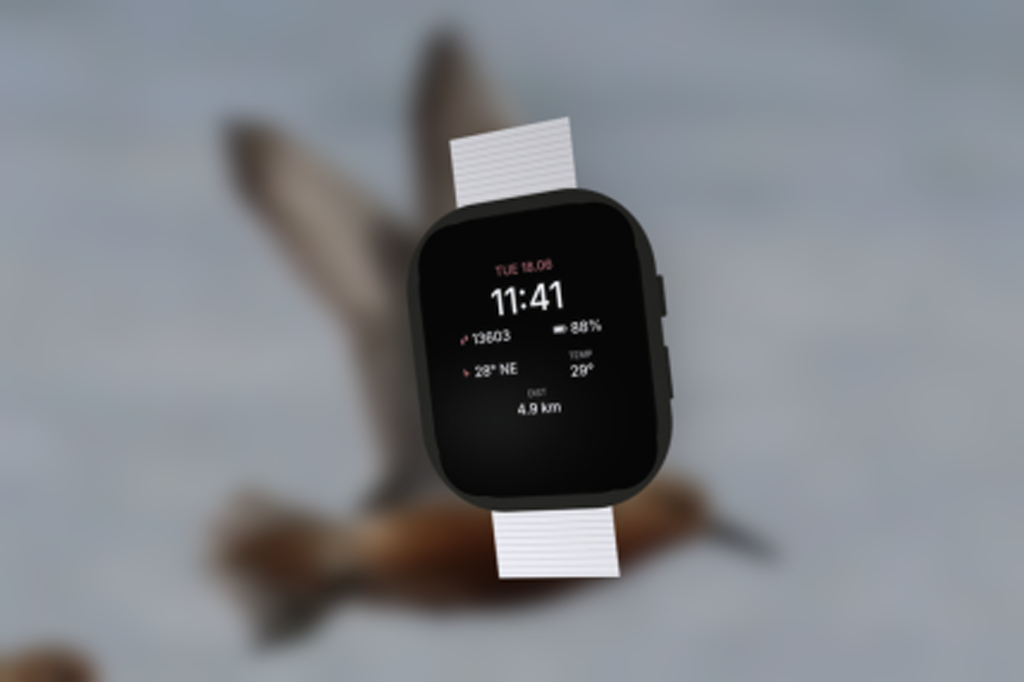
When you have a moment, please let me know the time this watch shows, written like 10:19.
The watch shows 11:41
